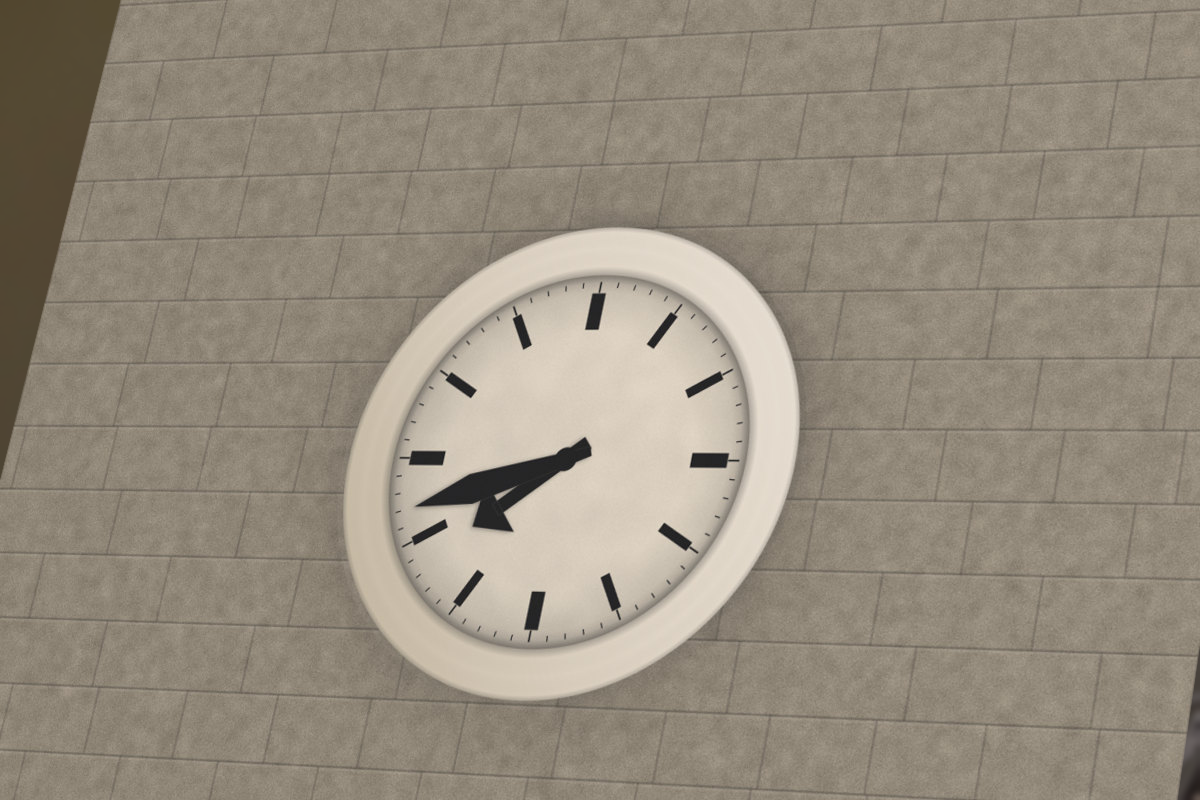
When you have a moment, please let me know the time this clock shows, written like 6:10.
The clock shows 7:42
